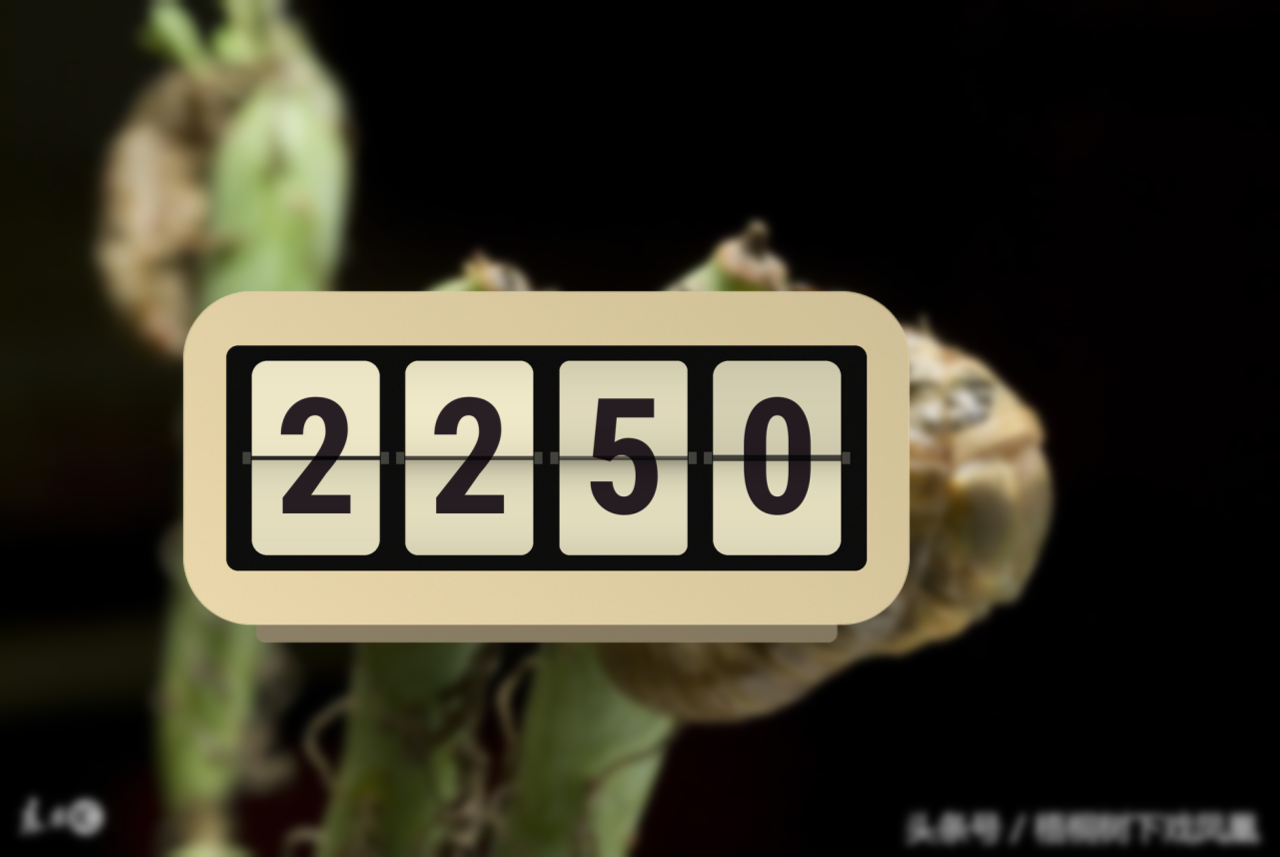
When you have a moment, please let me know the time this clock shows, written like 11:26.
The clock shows 22:50
